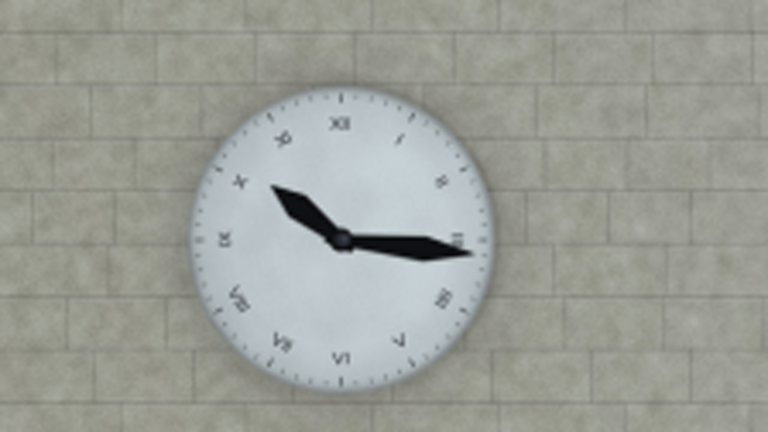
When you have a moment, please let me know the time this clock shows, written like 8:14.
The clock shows 10:16
